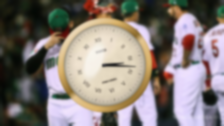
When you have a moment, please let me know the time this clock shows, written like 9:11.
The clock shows 3:18
